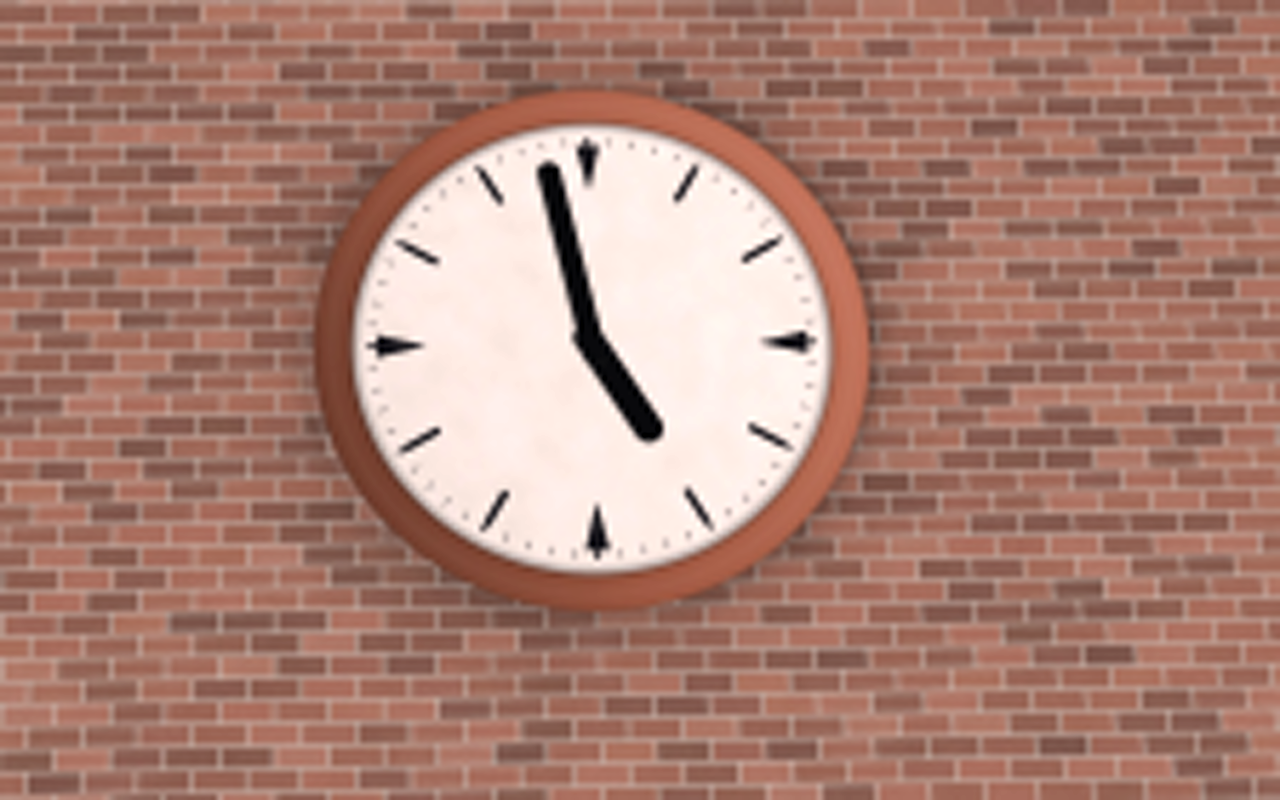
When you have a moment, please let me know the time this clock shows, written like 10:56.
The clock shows 4:58
